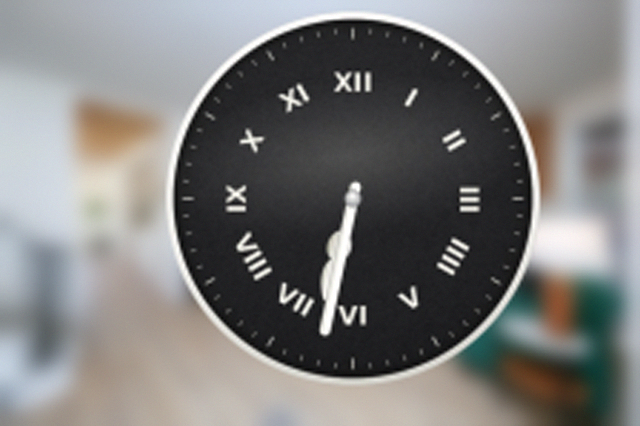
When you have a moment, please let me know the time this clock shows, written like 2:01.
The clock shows 6:32
